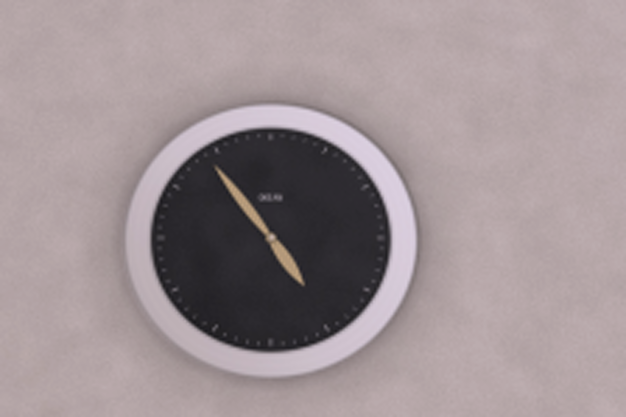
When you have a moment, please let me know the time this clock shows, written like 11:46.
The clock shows 4:54
